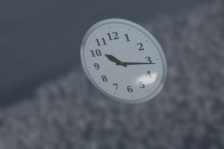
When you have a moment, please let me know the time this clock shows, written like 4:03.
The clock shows 10:16
